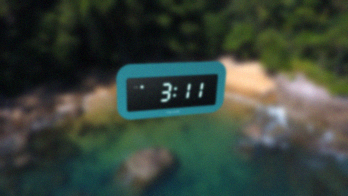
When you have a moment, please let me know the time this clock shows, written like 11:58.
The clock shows 3:11
